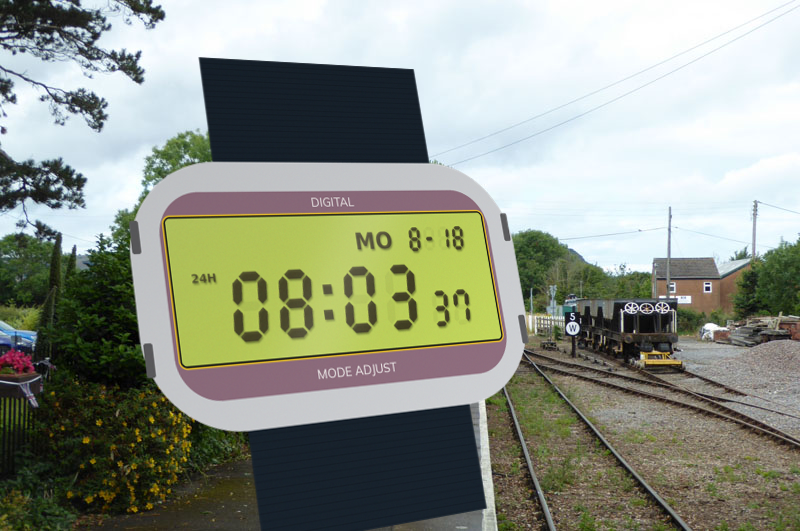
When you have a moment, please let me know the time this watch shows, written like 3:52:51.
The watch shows 8:03:37
